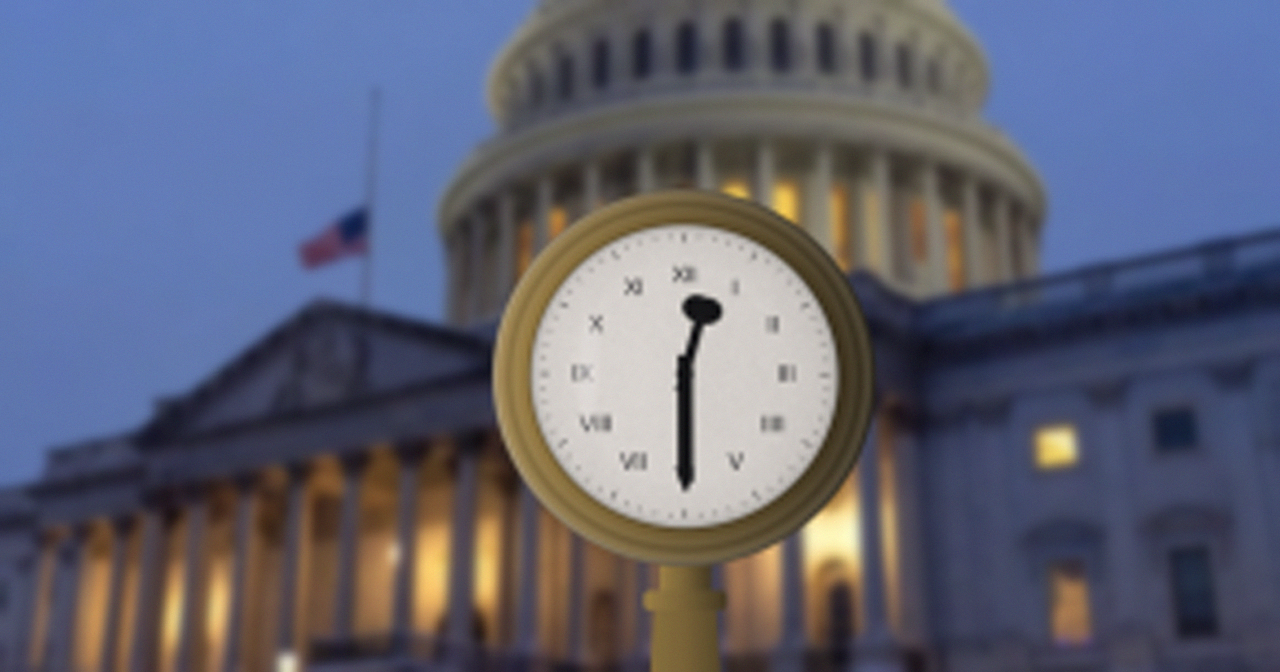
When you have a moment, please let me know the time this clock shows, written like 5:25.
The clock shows 12:30
